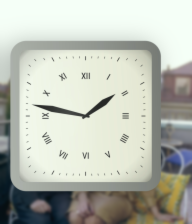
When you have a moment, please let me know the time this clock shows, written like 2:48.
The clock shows 1:47
